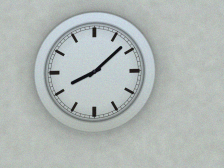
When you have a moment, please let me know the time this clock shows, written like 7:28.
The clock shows 8:08
